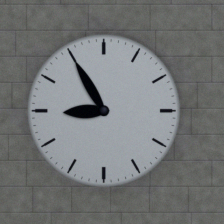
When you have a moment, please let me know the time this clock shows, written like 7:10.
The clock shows 8:55
